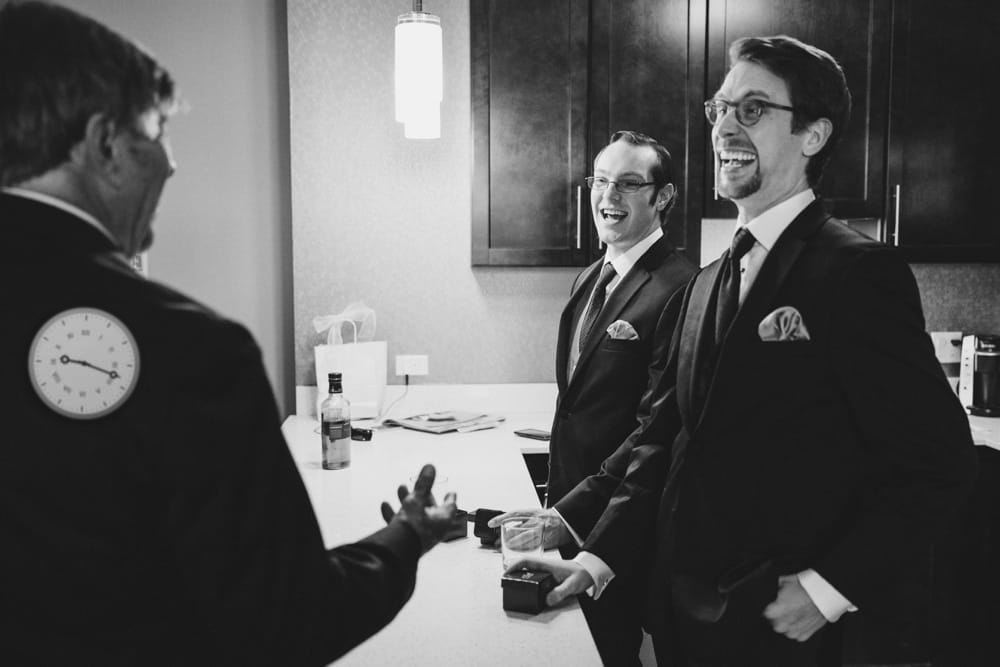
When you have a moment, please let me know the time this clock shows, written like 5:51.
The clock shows 9:18
